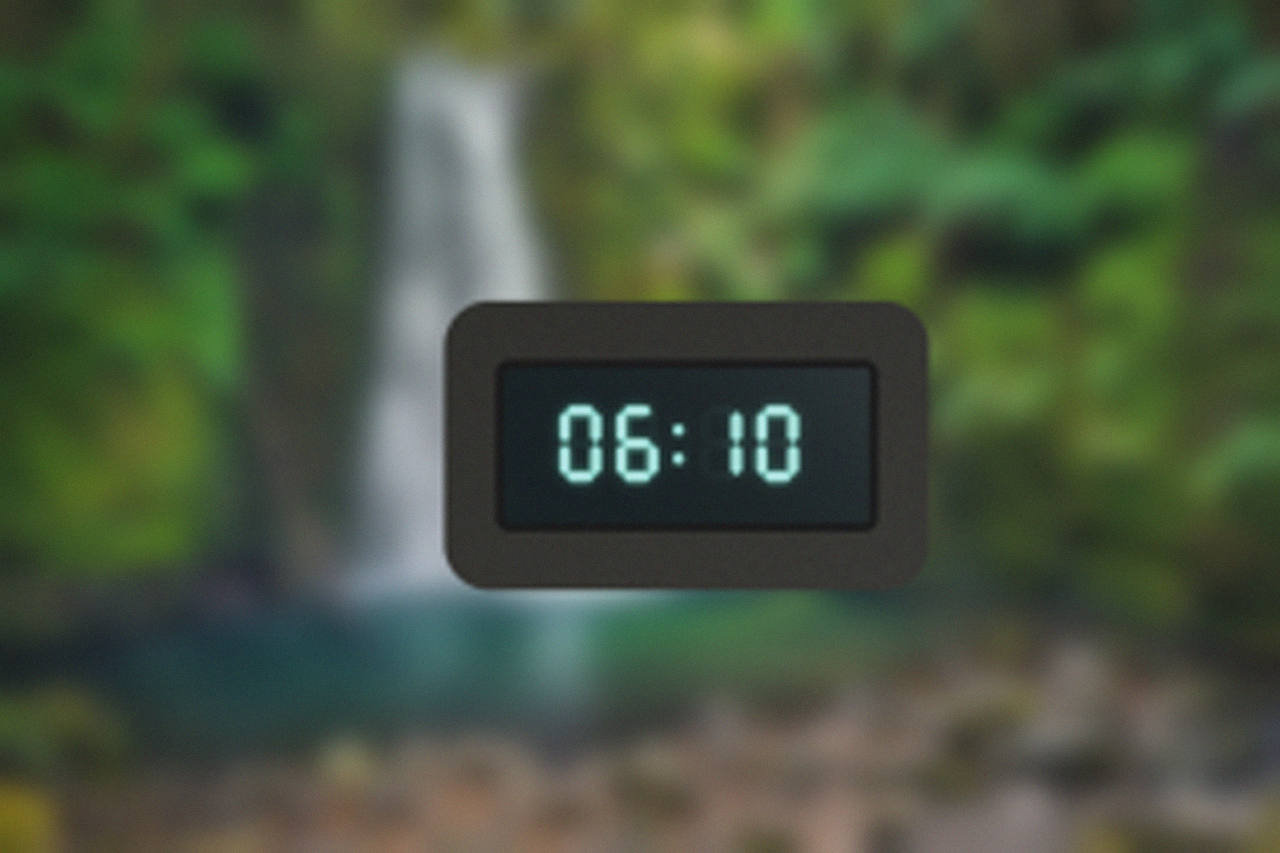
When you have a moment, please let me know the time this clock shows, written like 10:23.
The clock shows 6:10
